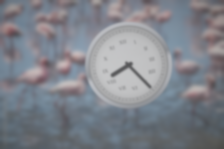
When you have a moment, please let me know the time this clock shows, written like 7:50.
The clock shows 8:25
